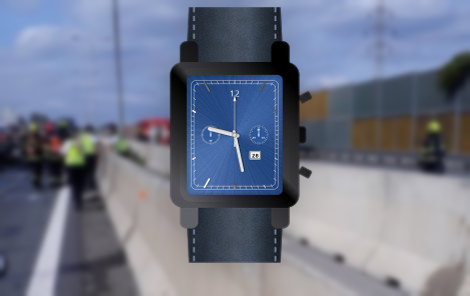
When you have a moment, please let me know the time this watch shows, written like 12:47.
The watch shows 9:28
